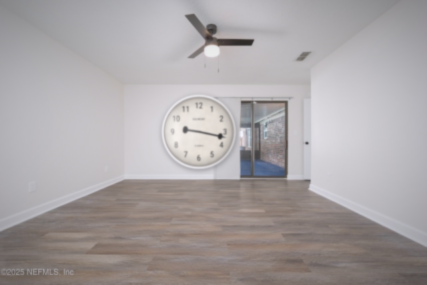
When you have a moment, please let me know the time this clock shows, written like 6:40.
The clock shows 9:17
